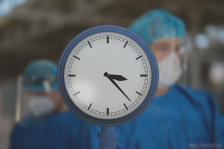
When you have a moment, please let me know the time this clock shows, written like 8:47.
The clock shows 3:23
